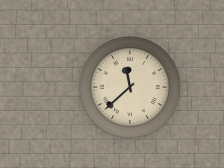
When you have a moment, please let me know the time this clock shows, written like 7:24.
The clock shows 11:38
